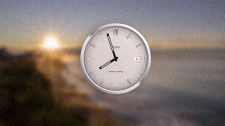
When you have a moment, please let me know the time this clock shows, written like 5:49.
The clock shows 7:57
